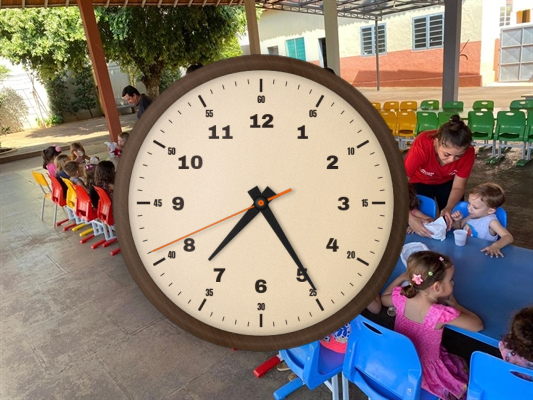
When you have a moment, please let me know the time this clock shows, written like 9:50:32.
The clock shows 7:24:41
